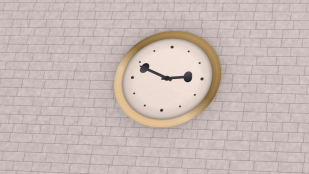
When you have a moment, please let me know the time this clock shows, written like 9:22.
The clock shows 2:49
